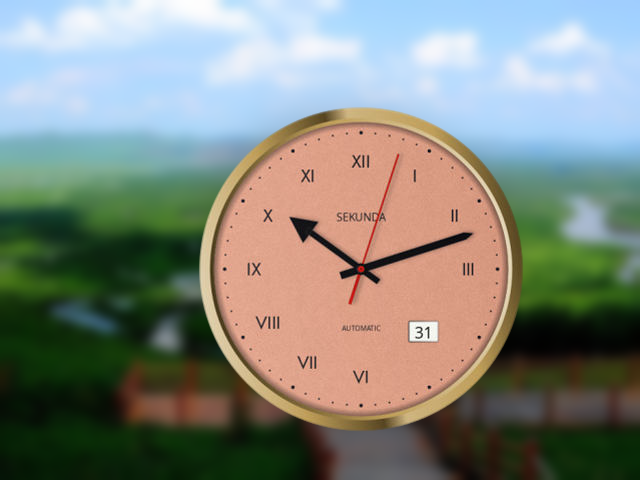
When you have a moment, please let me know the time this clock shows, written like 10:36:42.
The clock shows 10:12:03
